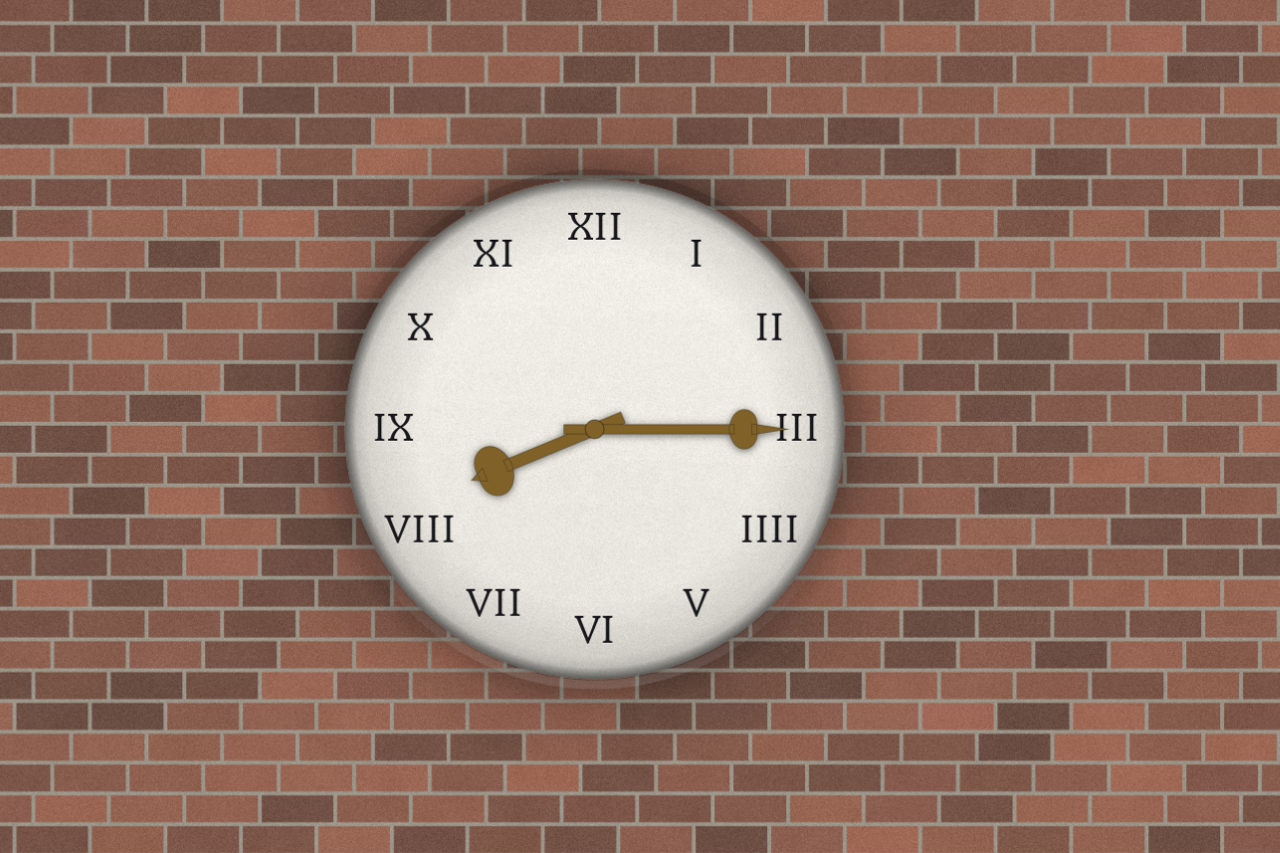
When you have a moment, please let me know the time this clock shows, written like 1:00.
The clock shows 8:15
